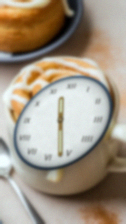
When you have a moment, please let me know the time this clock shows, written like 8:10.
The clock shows 11:27
